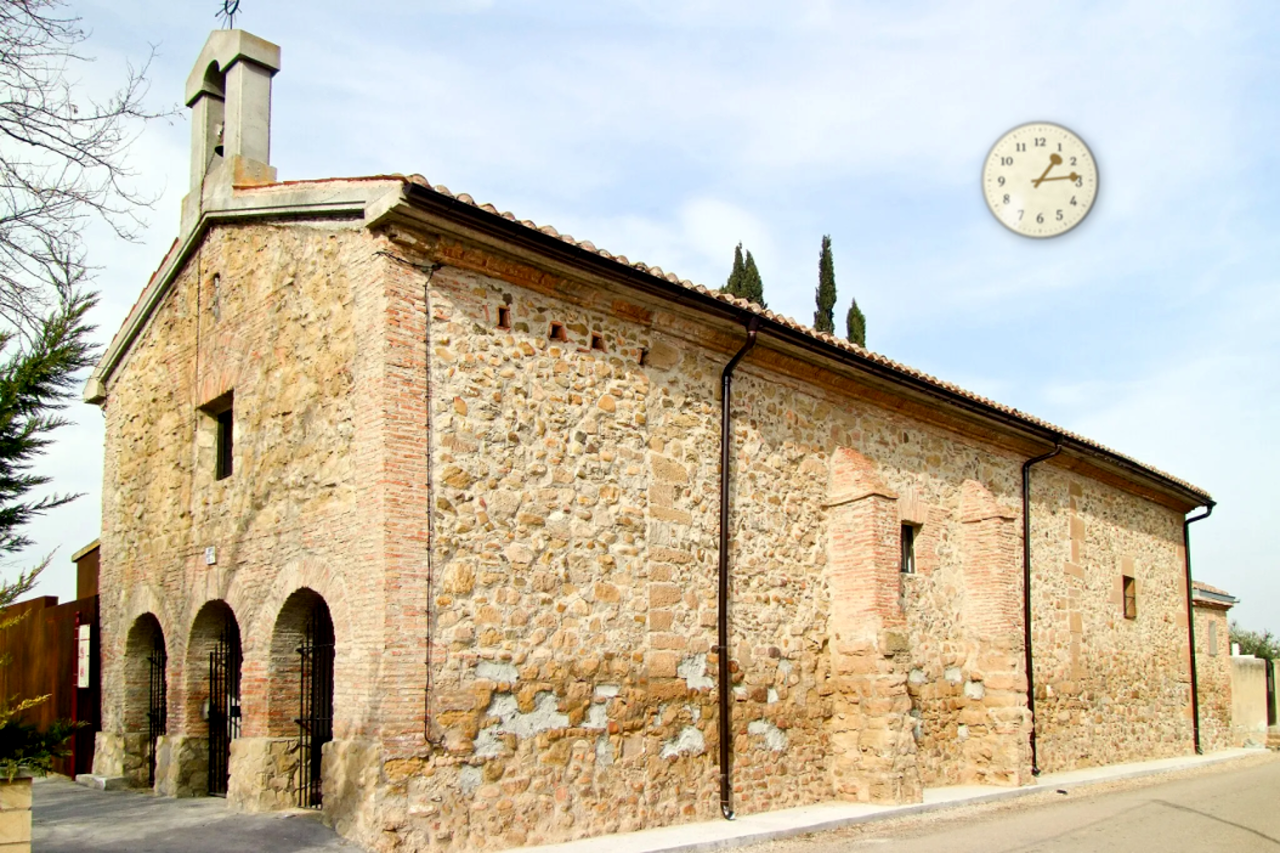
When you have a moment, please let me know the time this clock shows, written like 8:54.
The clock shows 1:14
